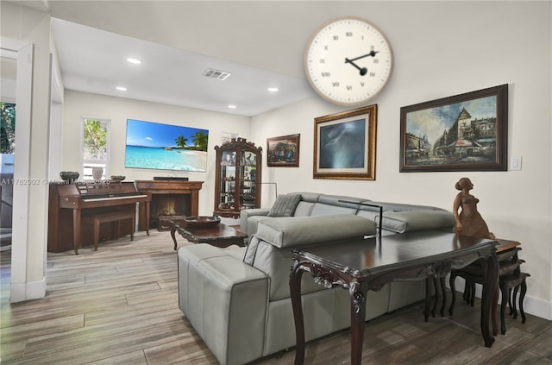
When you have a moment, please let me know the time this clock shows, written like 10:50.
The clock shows 4:12
